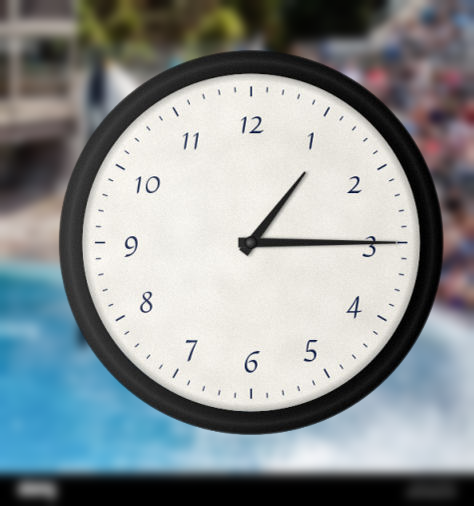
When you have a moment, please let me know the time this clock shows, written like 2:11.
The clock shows 1:15
